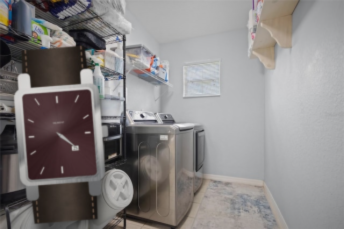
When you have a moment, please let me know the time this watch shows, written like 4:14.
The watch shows 4:22
